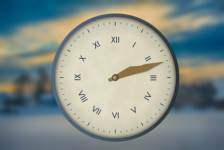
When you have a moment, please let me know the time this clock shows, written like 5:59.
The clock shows 2:12
